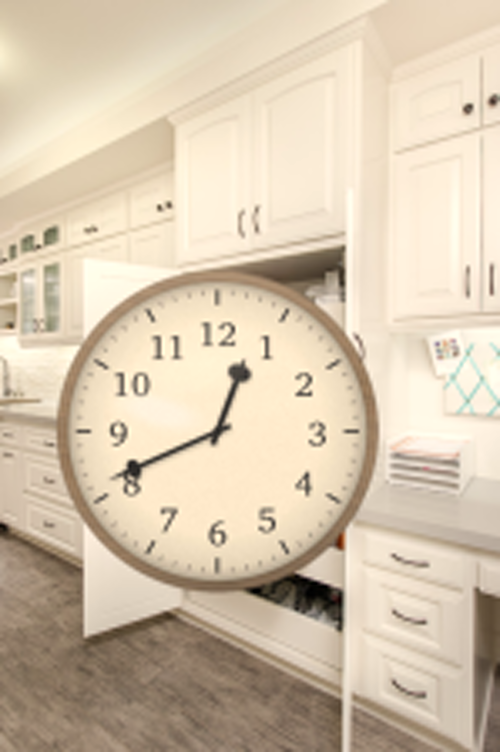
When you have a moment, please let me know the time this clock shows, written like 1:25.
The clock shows 12:41
